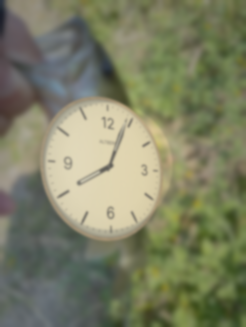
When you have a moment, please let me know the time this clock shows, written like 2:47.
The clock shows 8:04
